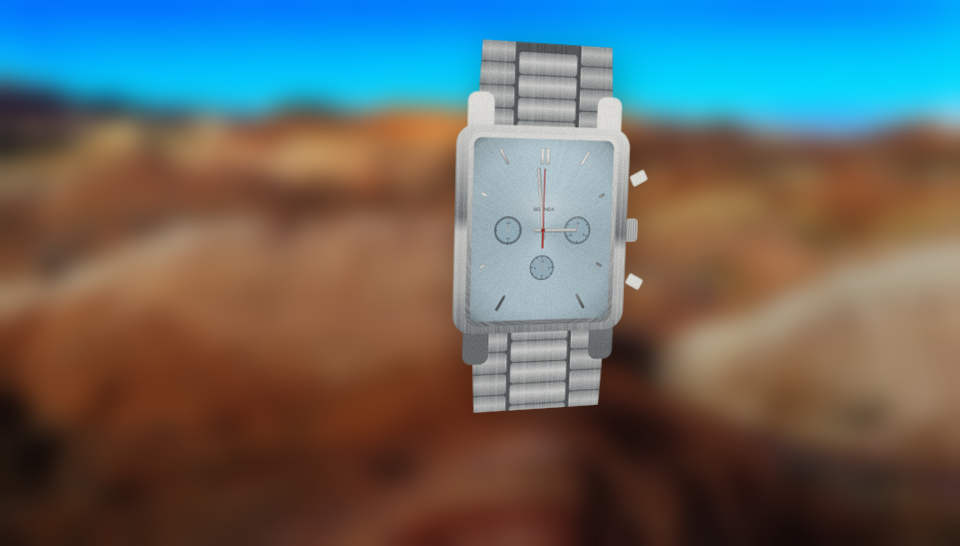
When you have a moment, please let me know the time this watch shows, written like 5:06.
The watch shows 2:59
